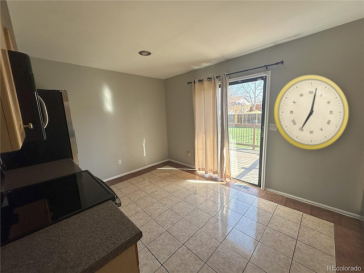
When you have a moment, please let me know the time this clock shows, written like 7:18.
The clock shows 7:02
